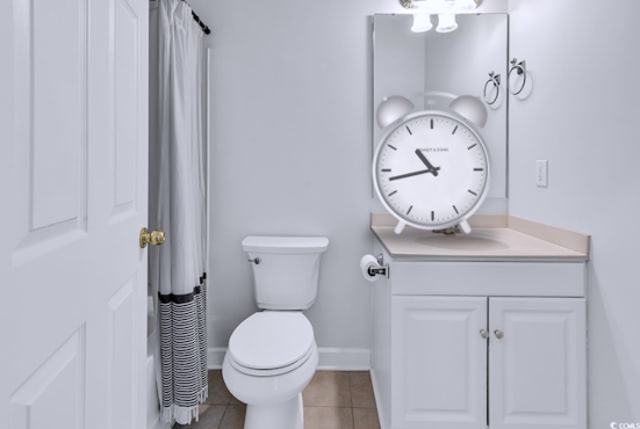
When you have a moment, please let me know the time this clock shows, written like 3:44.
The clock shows 10:43
